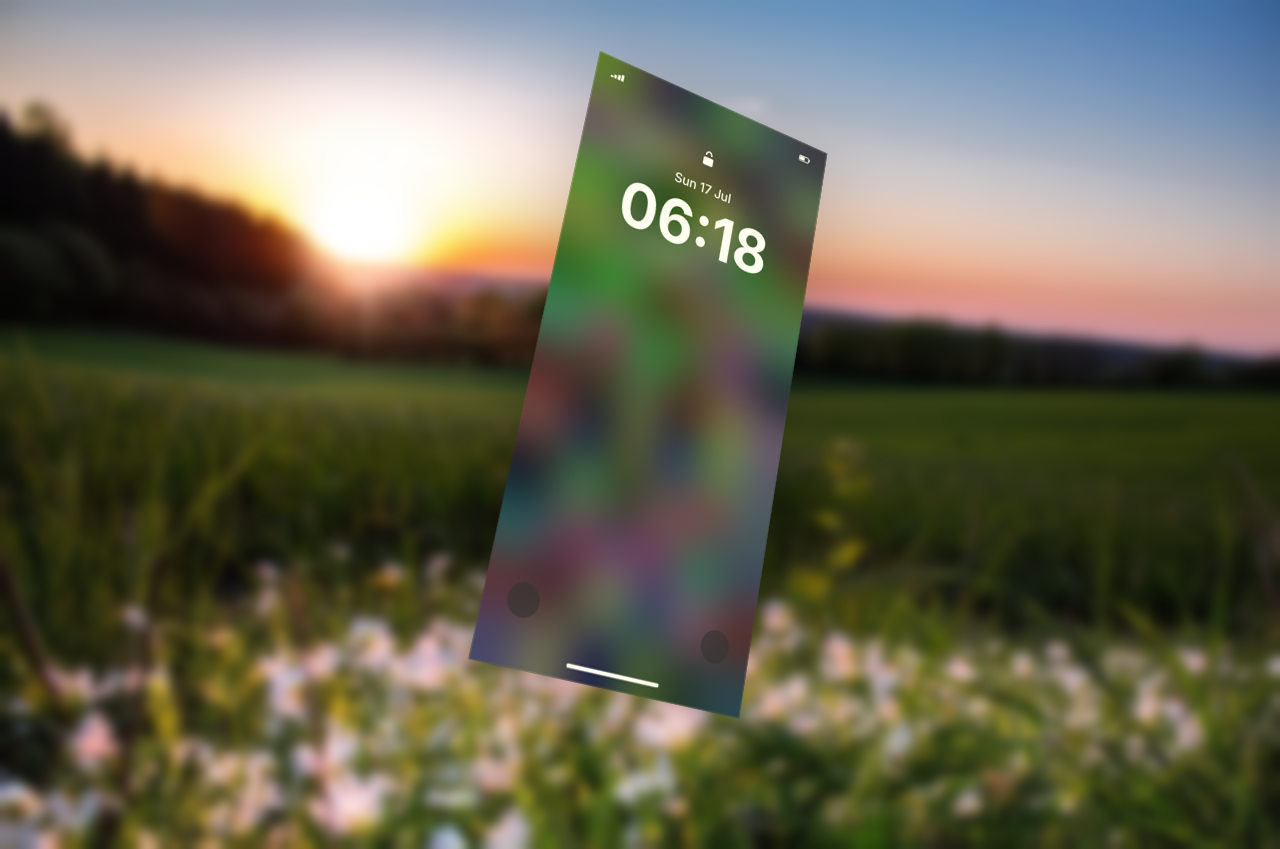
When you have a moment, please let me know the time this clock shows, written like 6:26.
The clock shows 6:18
